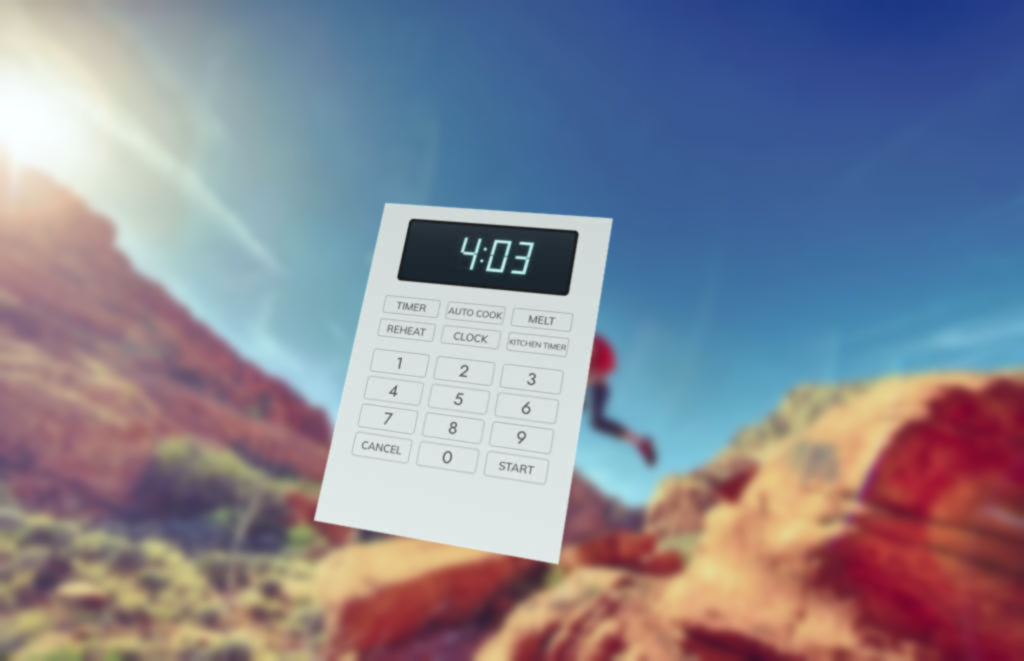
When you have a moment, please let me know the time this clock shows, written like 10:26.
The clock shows 4:03
